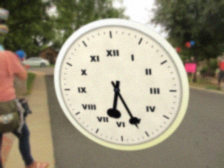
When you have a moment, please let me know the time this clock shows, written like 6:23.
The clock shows 6:26
